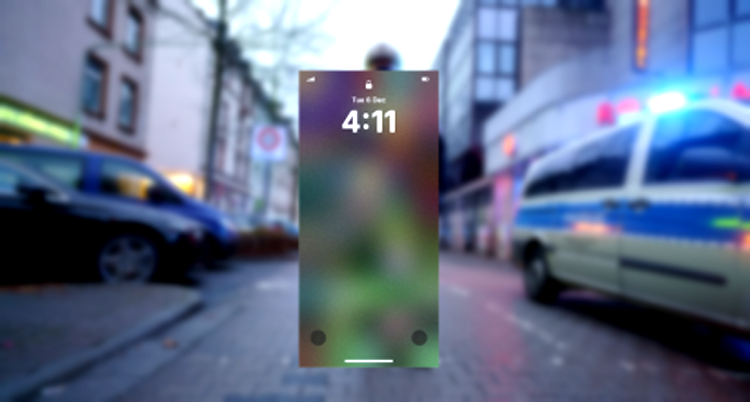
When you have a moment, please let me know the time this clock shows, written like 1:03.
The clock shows 4:11
